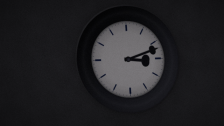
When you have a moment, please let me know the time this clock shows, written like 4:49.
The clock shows 3:12
